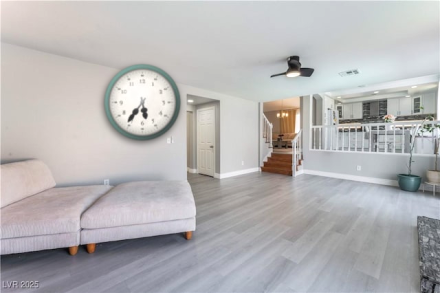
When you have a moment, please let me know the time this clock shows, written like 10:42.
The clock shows 5:36
